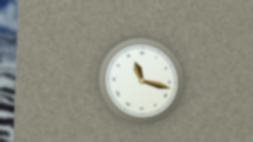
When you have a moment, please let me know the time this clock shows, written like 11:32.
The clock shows 11:17
